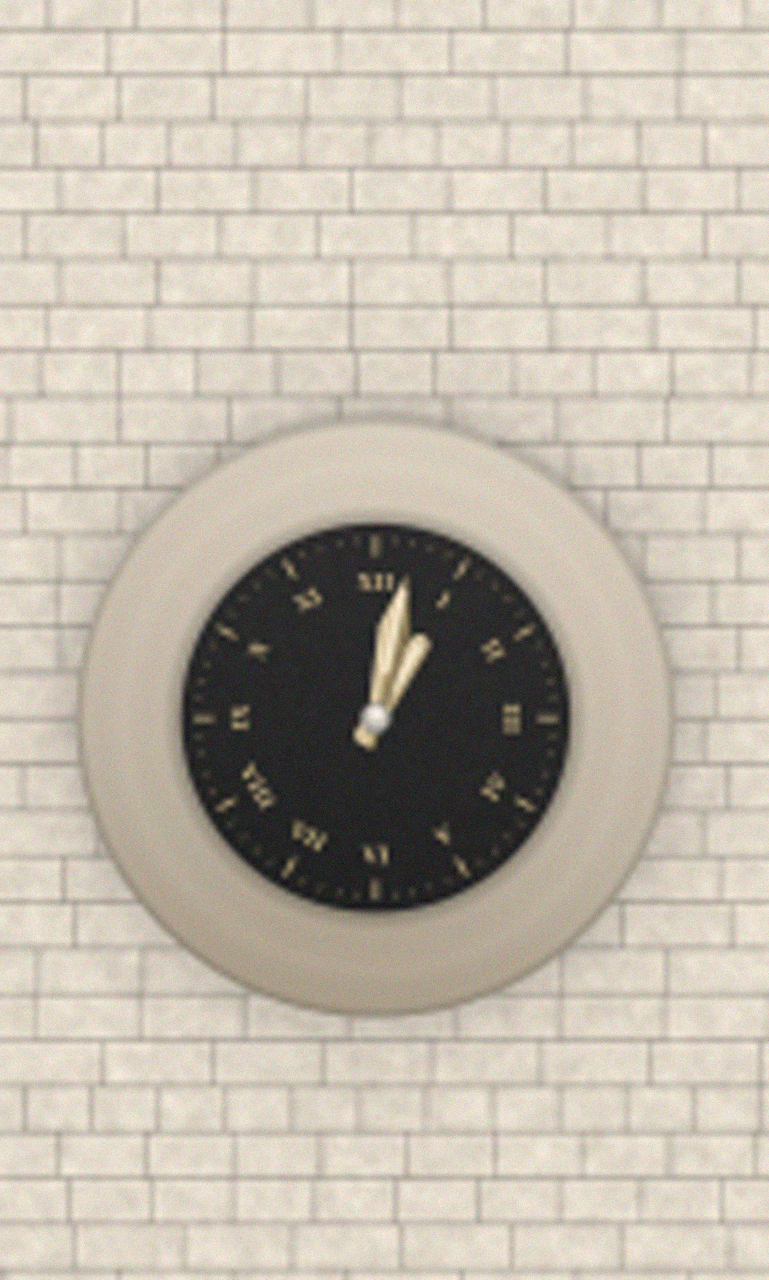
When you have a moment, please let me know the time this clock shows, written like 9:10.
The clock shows 1:02
